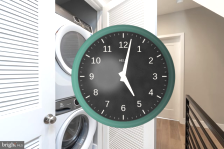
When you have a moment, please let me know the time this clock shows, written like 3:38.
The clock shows 5:02
